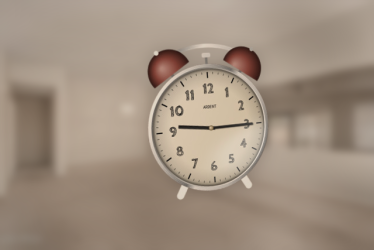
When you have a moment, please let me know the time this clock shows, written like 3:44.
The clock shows 9:15
